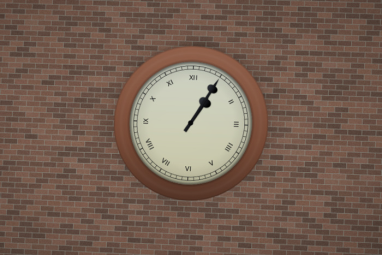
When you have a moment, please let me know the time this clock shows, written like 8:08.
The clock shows 1:05
